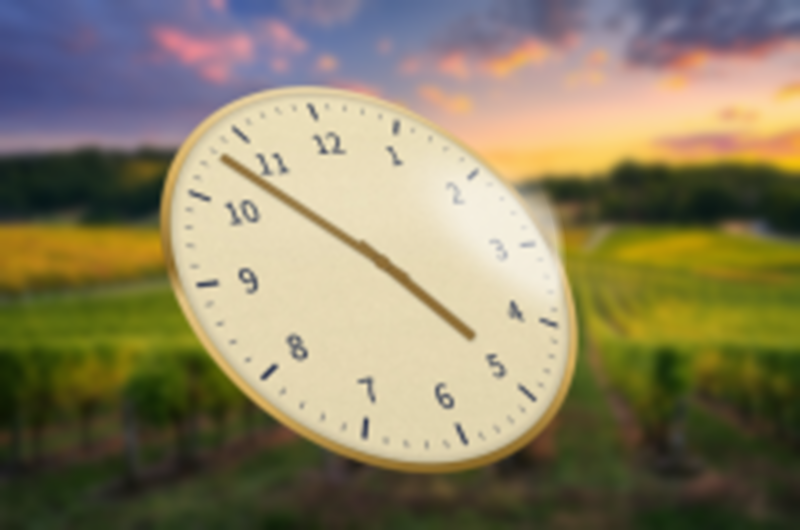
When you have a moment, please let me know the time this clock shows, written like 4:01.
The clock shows 4:53
